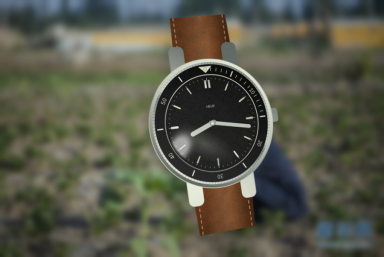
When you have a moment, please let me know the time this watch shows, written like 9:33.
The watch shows 8:17
